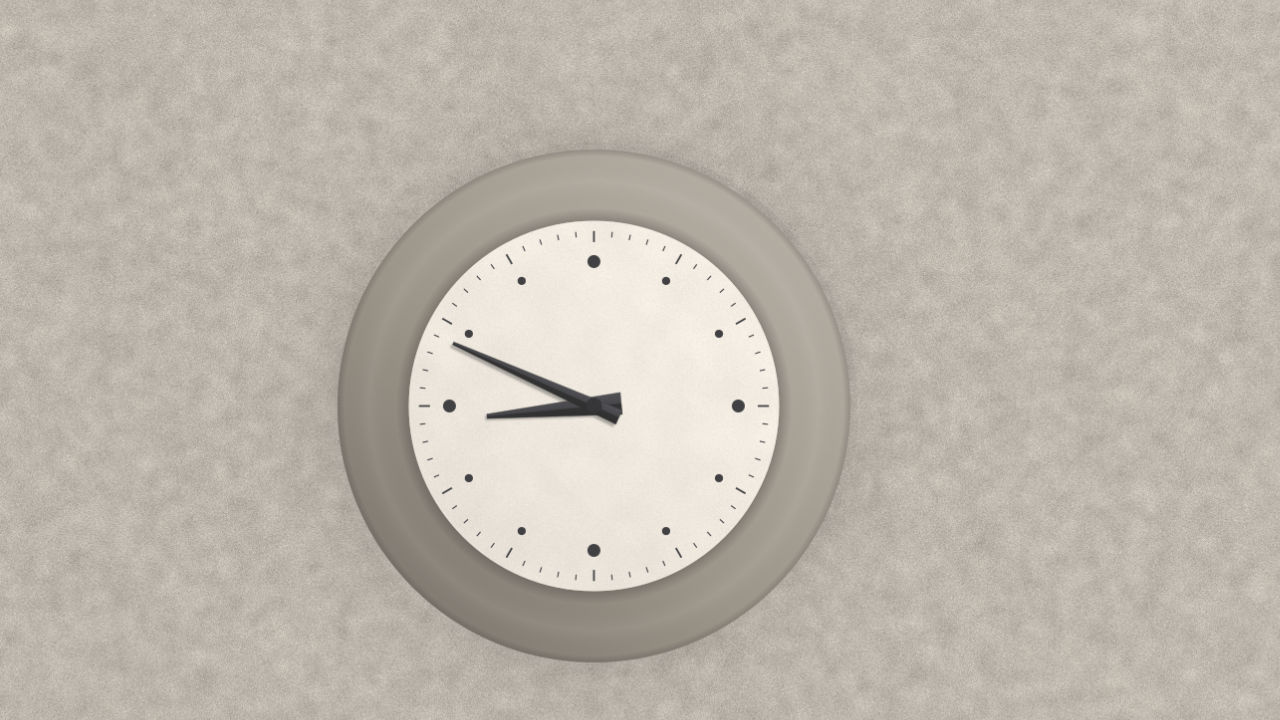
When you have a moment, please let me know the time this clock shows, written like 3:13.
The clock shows 8:49
